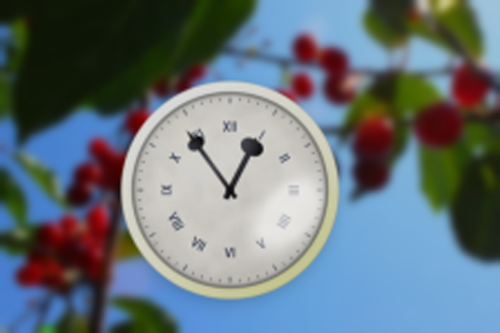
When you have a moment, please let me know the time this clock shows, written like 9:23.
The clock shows 12:54
